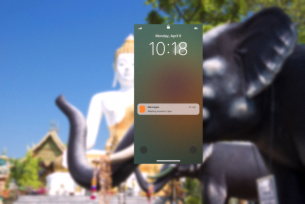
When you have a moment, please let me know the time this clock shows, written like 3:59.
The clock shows 10:18
